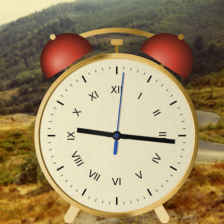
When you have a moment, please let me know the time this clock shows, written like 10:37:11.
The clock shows 9:16:01
